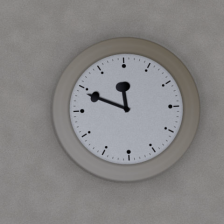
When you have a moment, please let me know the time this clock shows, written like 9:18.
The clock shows 11:49
